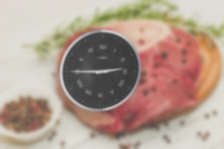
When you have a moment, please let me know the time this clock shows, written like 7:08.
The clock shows 2:45
